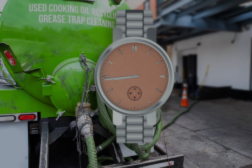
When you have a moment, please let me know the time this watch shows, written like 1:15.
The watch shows 8:44
